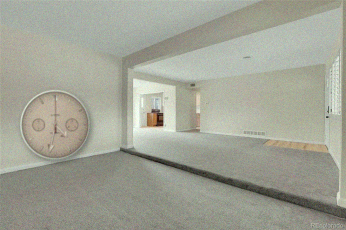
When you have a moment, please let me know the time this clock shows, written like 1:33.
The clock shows 4:32
